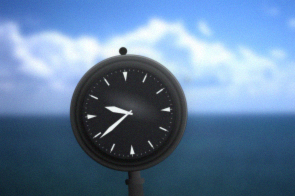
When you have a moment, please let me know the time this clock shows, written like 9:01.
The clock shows 9:39
